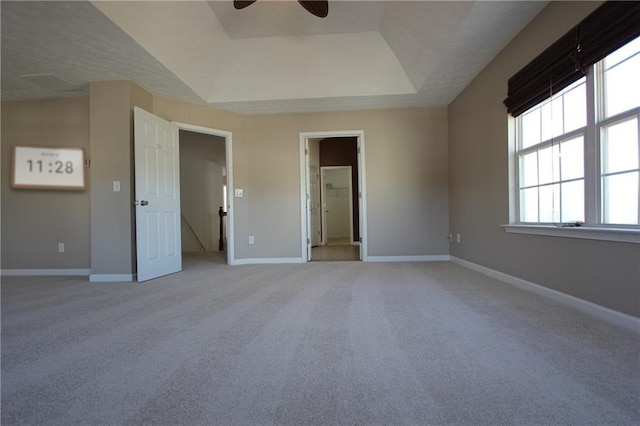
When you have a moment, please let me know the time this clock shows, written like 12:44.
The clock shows 11:28
